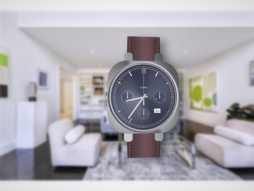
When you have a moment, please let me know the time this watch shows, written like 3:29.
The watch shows 8:36
